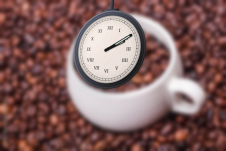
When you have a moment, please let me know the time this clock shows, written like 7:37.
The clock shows 2:10
